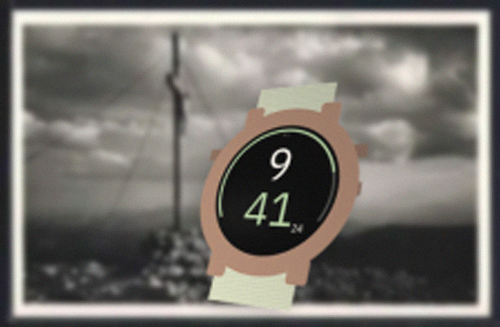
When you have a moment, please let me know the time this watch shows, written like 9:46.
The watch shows 9:41
